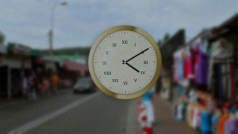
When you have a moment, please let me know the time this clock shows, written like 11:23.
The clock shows 4:10
